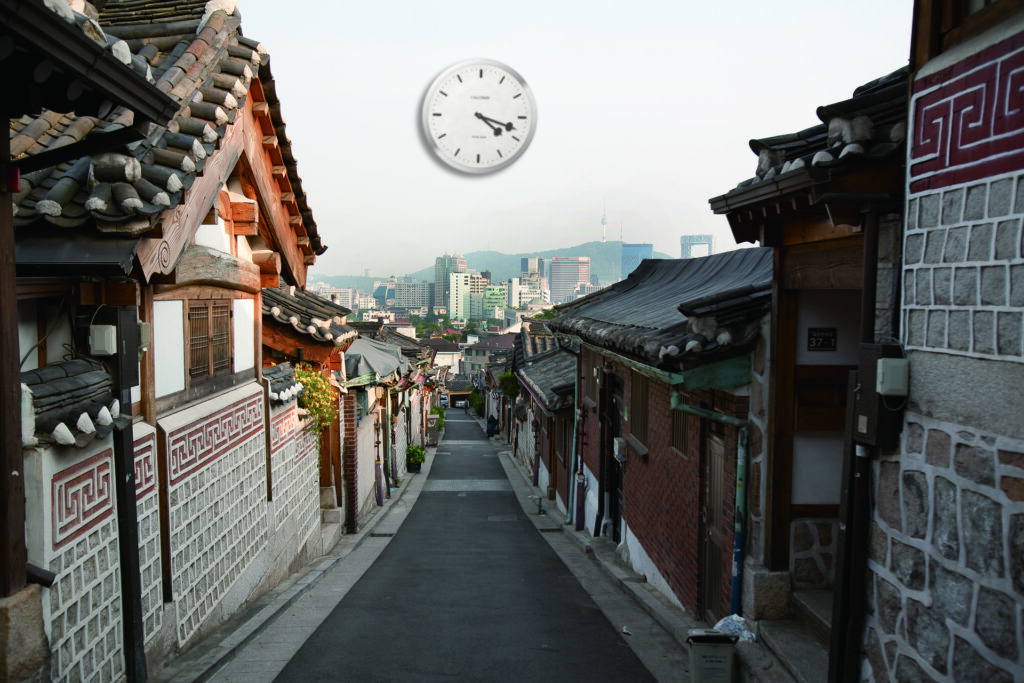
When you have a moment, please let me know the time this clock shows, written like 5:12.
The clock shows 4:18
